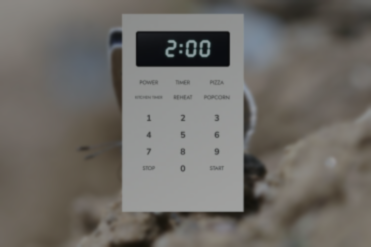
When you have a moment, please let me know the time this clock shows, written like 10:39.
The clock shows 2:00
